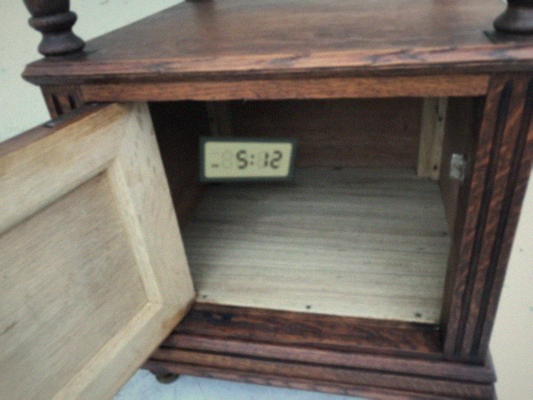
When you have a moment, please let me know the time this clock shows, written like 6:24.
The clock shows 5:12
